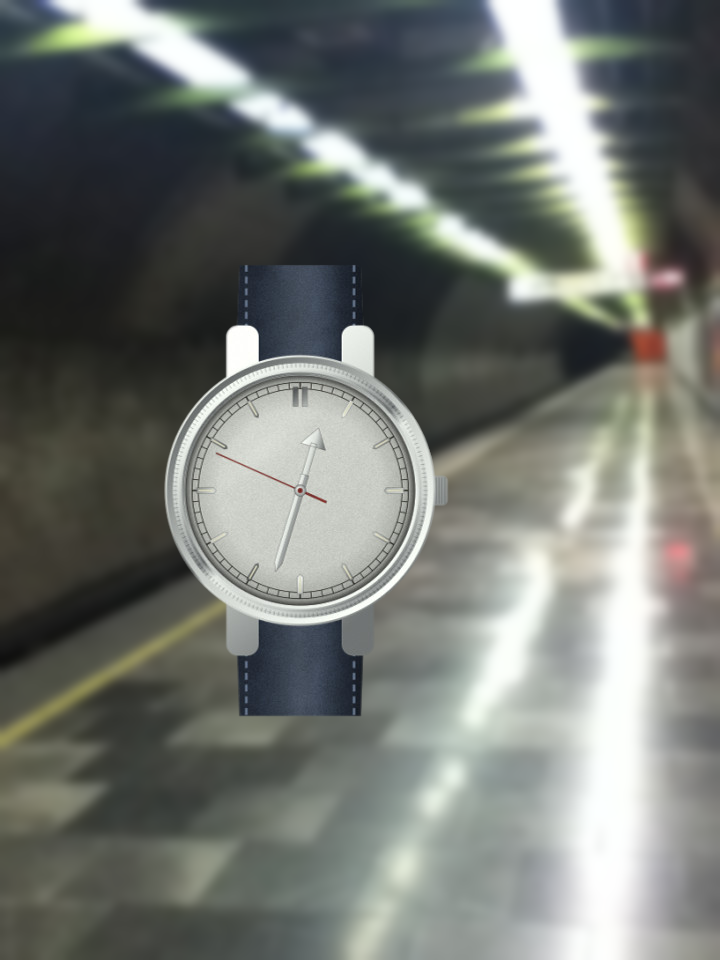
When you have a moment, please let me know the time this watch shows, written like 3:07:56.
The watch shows 12:32:49
